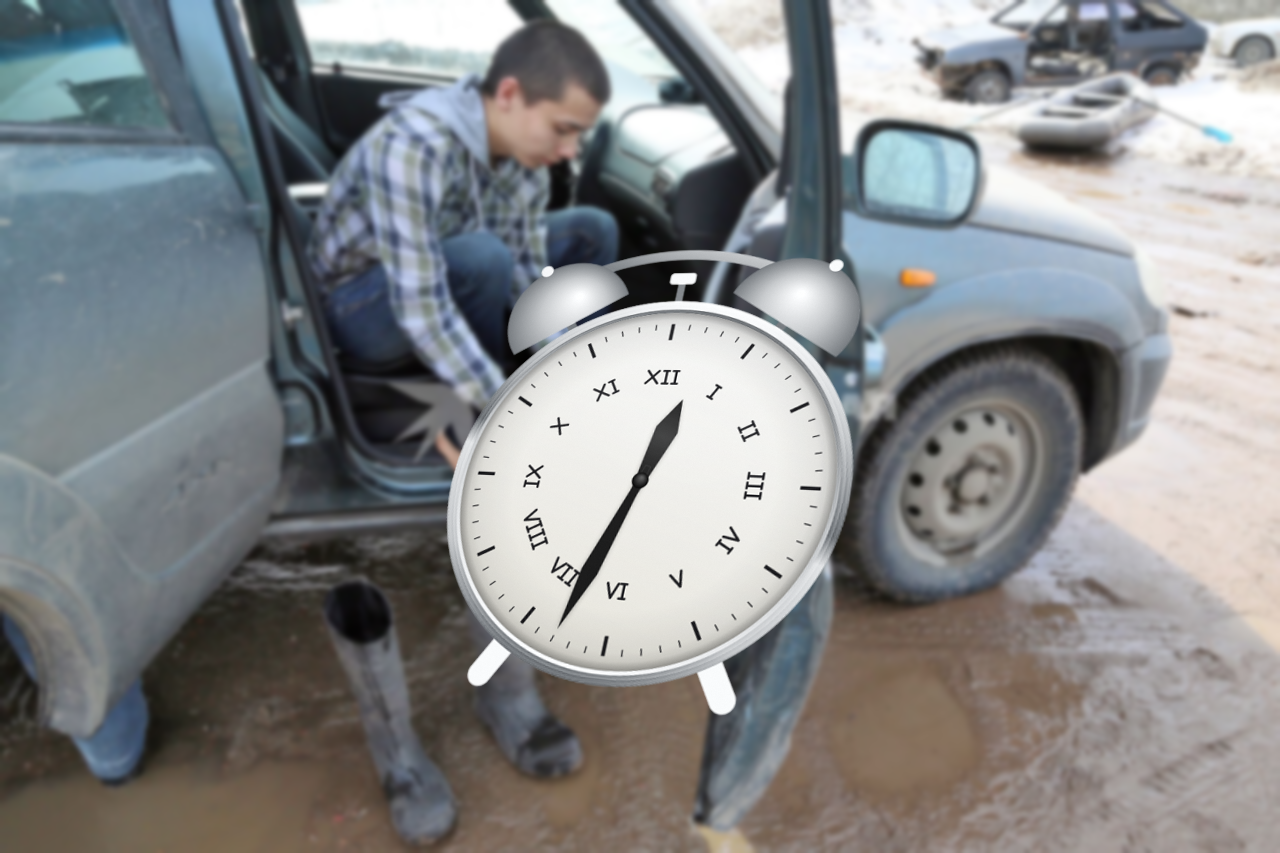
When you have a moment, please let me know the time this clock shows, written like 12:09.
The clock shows 12:33
